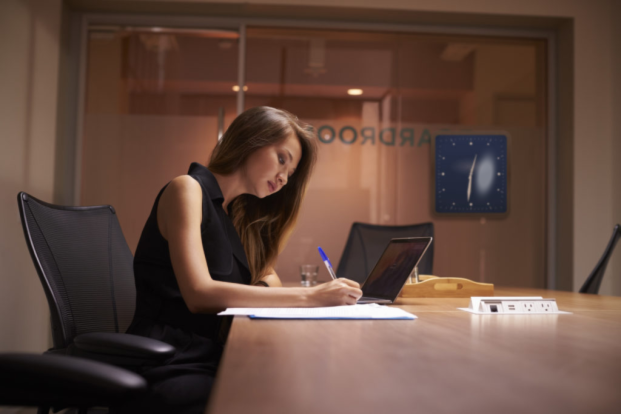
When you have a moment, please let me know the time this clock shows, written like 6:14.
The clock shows 12:31
